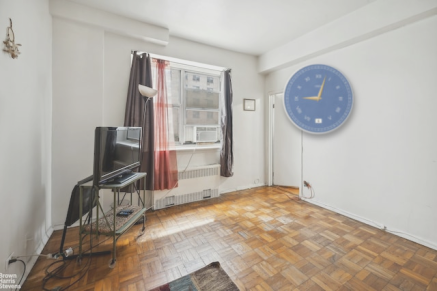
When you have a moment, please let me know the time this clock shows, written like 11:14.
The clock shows 9:03
